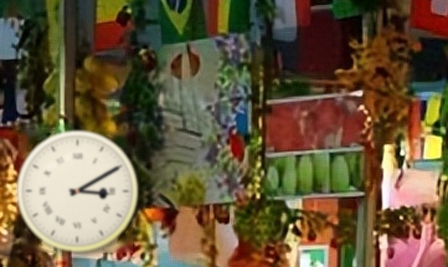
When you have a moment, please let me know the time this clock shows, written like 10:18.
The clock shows 3:10
